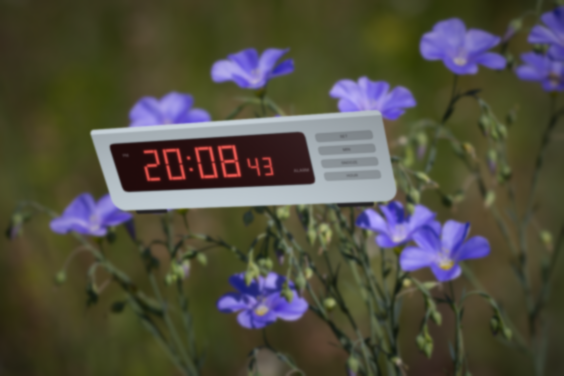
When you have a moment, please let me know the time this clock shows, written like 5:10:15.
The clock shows 20:08:43
